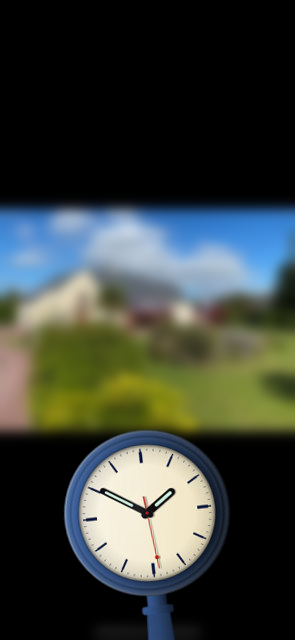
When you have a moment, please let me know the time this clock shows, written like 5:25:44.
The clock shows 1:50:29
